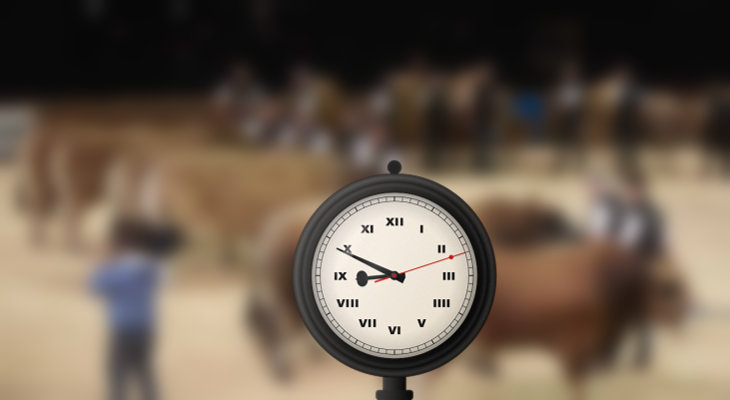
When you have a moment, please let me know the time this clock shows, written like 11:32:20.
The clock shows 8:49:12
